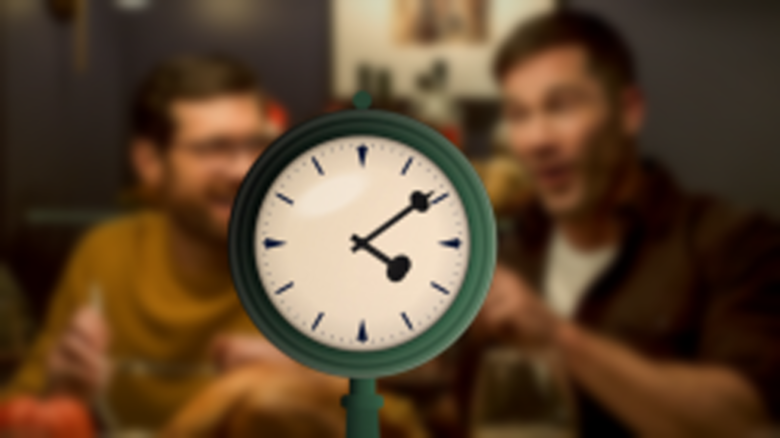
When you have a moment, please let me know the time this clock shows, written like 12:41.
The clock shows 4:09
